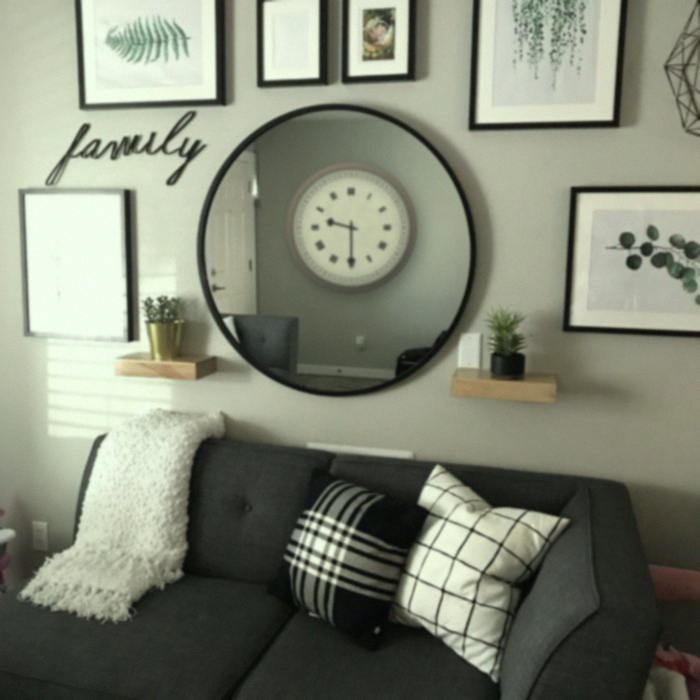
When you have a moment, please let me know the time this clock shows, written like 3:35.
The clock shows 9:30
